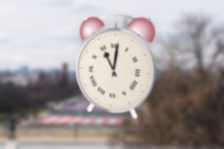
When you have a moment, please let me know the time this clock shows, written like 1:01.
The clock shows 11:01
